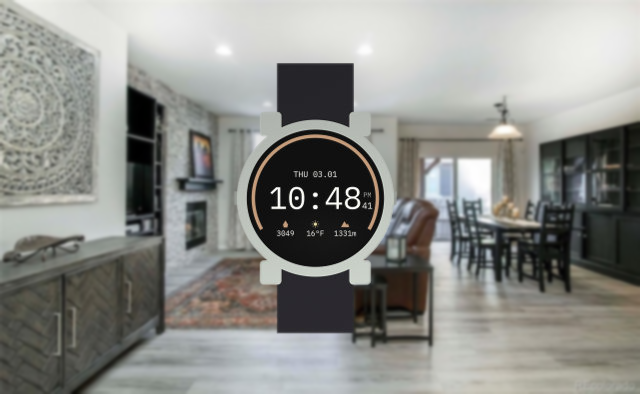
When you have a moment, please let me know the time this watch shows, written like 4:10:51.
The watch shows 10:48:41
